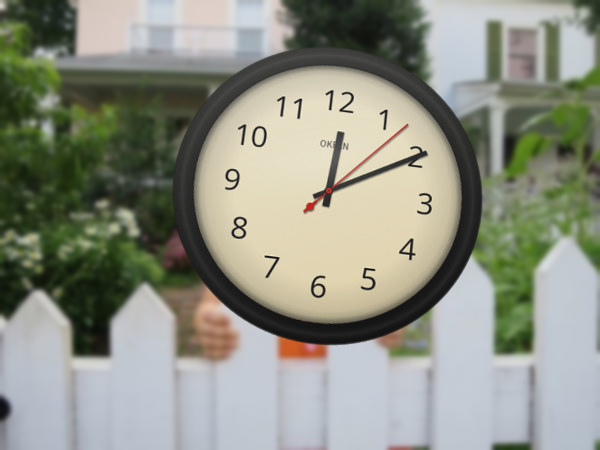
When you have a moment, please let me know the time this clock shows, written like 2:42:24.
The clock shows 12:10:07
